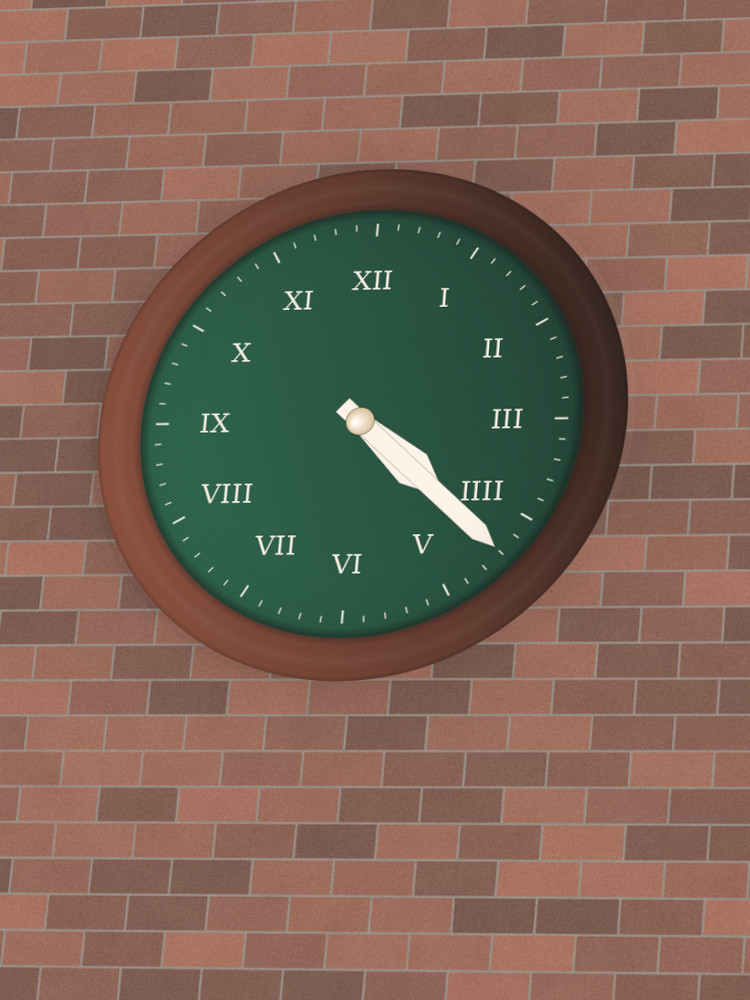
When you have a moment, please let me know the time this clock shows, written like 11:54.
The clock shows 4:22
